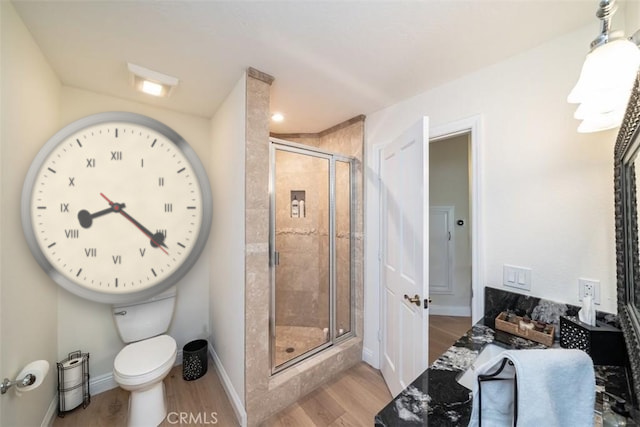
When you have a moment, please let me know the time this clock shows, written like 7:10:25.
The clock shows 8:21:22
